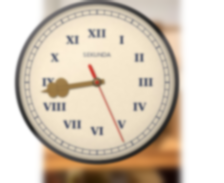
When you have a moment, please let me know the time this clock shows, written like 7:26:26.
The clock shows 8:43:26
